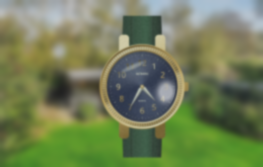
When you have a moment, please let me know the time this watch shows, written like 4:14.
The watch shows 4:35
